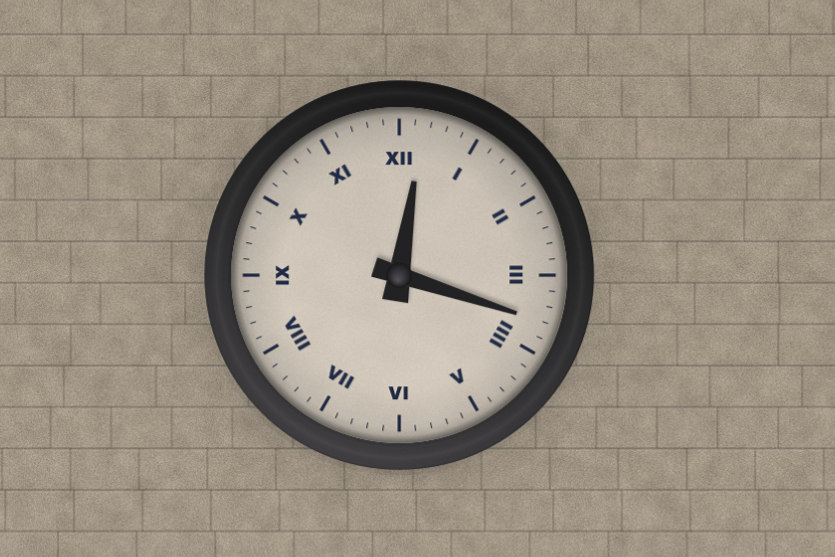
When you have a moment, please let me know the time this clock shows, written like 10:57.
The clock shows 12:18
